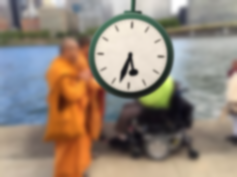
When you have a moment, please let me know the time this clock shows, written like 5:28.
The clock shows 5:33
